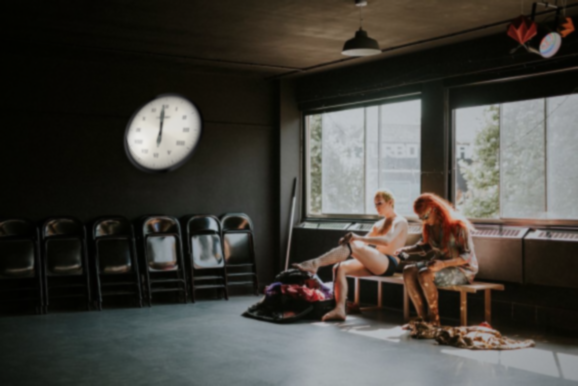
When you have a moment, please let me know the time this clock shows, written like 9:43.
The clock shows 5:59
